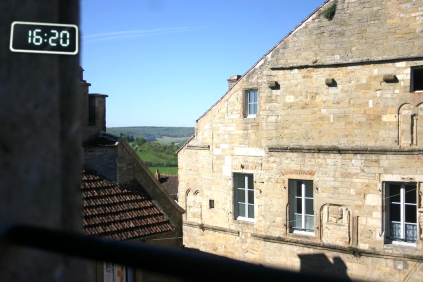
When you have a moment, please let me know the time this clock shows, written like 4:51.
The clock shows 16:20
